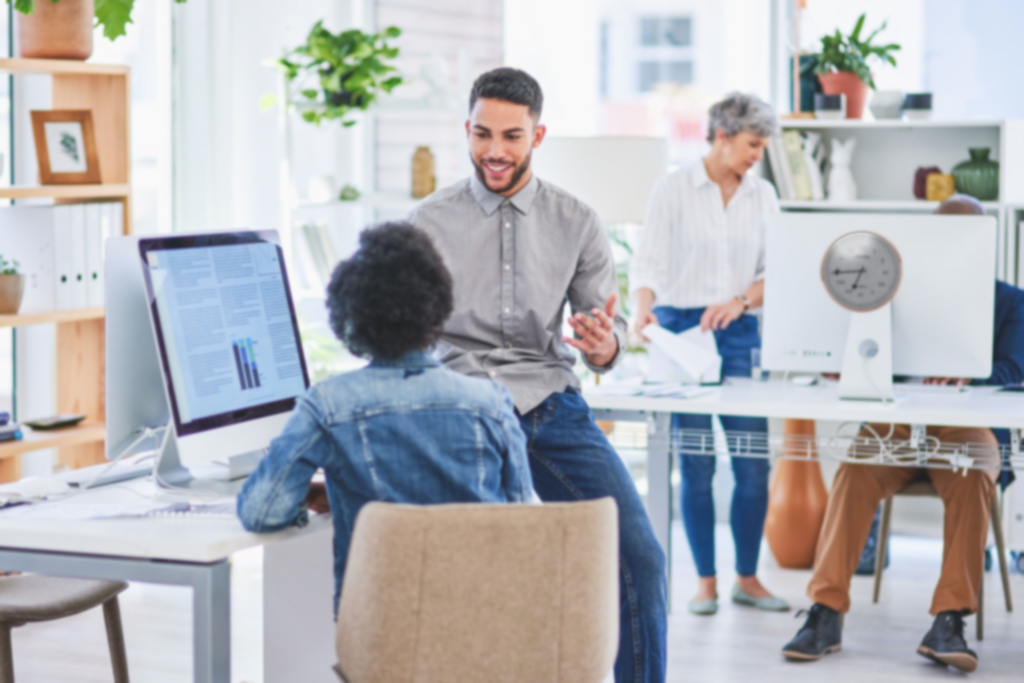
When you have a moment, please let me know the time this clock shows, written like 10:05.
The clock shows 6:44
